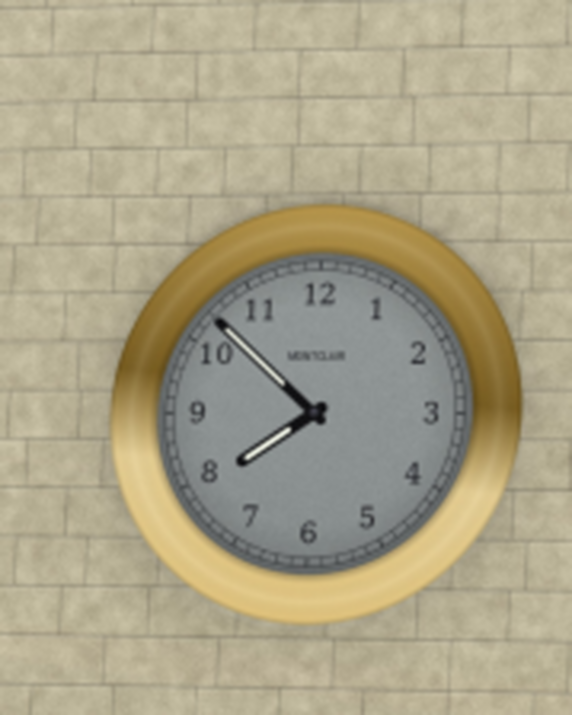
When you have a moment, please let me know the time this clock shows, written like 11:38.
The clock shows 7:52
